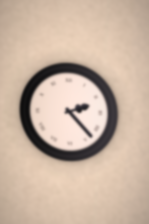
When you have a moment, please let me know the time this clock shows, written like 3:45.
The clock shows 2:23
